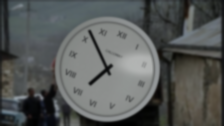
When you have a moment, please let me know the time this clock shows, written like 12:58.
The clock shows 6:52
